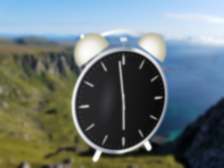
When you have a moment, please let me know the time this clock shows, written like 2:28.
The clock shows 5:59
